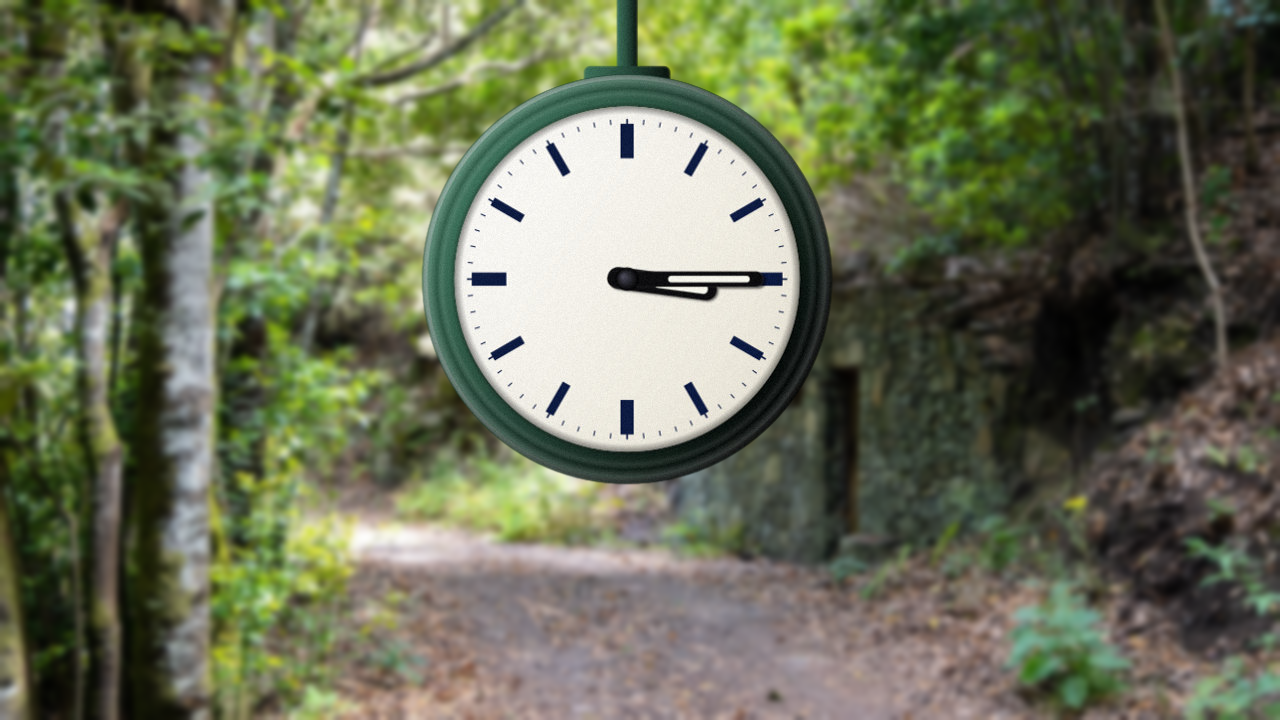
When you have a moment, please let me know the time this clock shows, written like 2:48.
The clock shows 3:15
